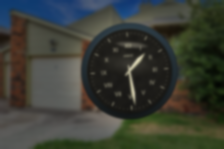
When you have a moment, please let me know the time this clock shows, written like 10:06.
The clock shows 1:29
